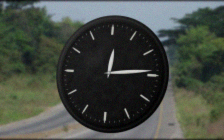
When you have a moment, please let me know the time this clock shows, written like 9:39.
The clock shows 12:14
